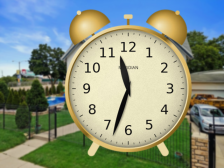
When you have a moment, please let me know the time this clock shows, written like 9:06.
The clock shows 11:33
